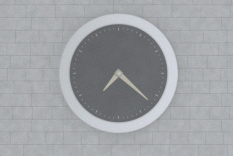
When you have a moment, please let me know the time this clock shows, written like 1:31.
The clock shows 7:22
